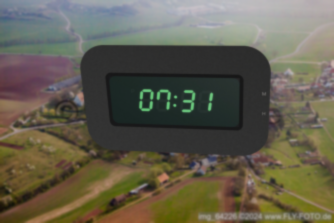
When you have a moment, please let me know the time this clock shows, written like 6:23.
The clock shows 7:31
